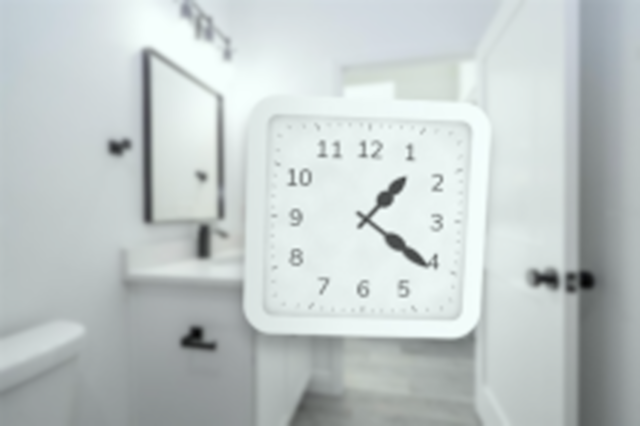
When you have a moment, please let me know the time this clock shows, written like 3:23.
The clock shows 1:21
